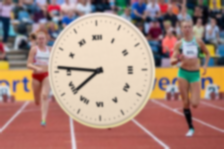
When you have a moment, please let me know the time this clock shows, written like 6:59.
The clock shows 7:46
